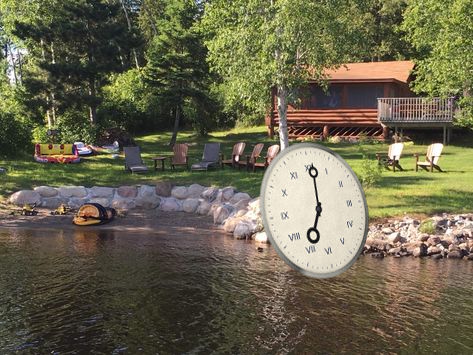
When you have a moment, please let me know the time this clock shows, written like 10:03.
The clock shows 7:01
